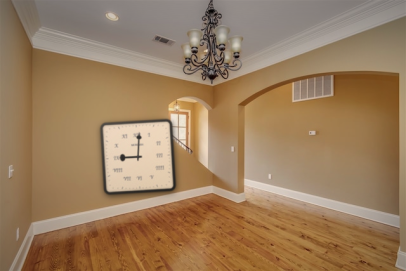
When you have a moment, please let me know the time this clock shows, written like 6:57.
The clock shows 9:01
